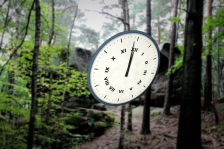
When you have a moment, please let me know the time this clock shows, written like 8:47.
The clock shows 11:59
